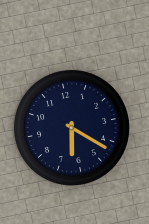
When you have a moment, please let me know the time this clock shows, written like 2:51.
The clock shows 6:22
